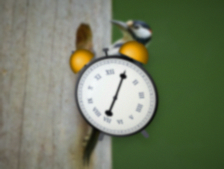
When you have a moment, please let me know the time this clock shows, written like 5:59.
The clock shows 7:05
